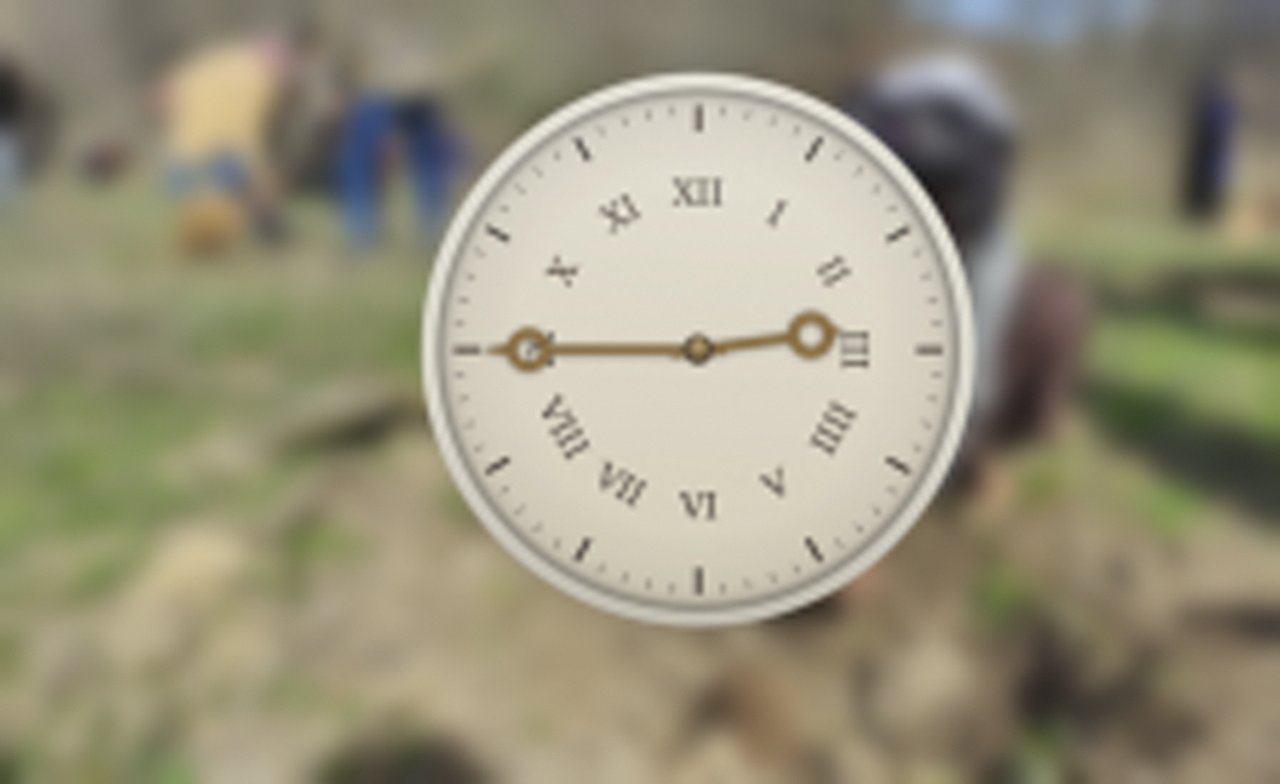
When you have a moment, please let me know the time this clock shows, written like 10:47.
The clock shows 2:45
